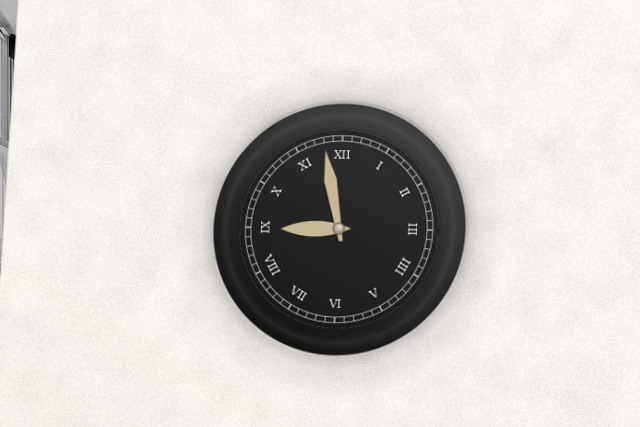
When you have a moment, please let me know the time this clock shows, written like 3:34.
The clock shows 8:58
